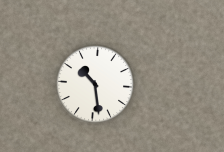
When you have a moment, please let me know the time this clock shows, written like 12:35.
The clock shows 10:28
